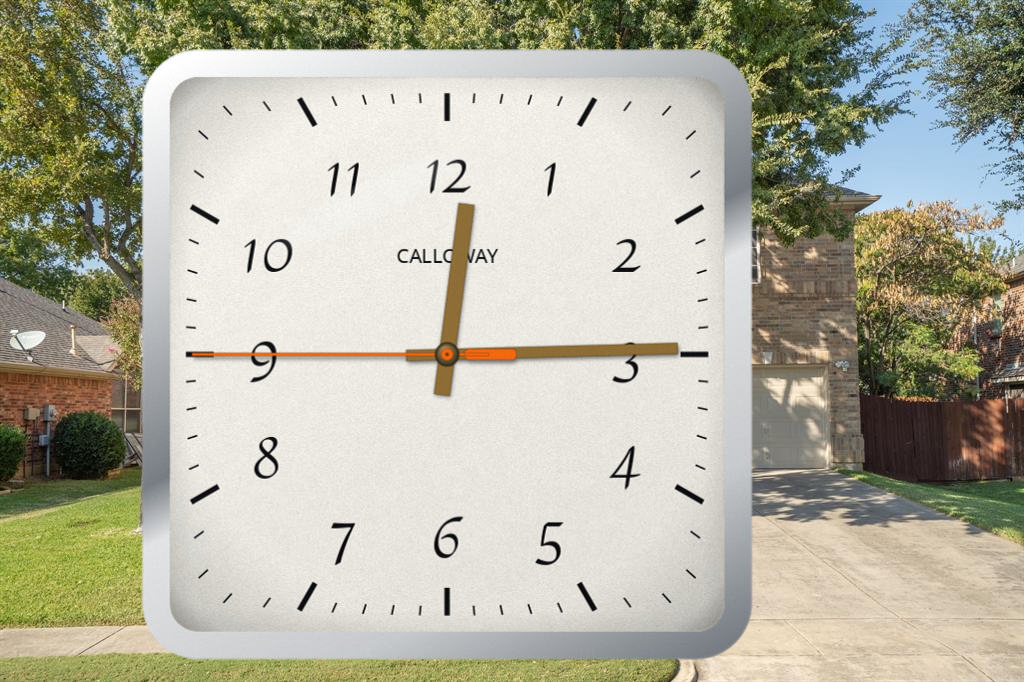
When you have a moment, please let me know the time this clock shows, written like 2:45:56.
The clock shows 12:14:45
